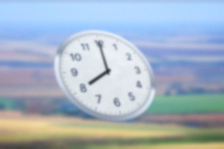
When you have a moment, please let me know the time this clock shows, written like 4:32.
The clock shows 8:00
